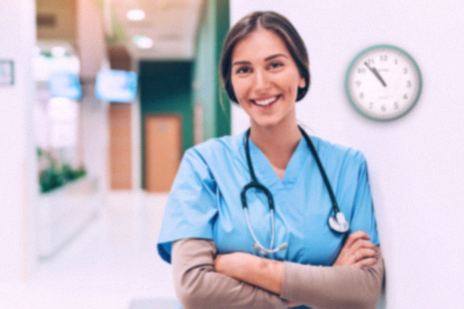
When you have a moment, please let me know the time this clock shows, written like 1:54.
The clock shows 10:53
